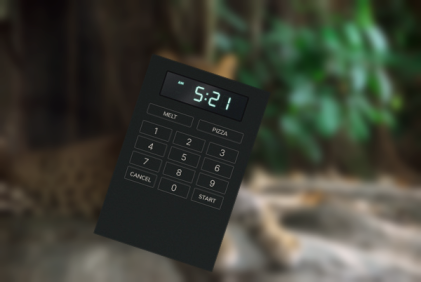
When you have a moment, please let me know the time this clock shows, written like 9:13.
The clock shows 5:21
